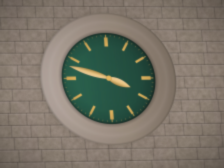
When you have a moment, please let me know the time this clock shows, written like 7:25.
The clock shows 3:48
